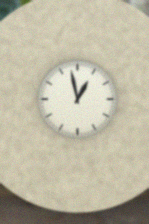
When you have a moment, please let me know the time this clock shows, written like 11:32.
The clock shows 12:58
